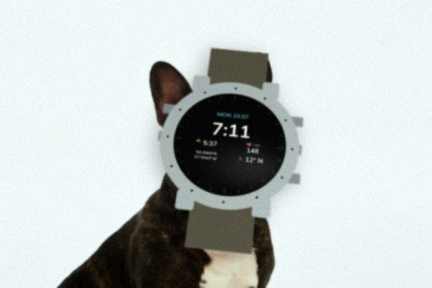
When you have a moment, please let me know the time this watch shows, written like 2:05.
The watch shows 7:11
